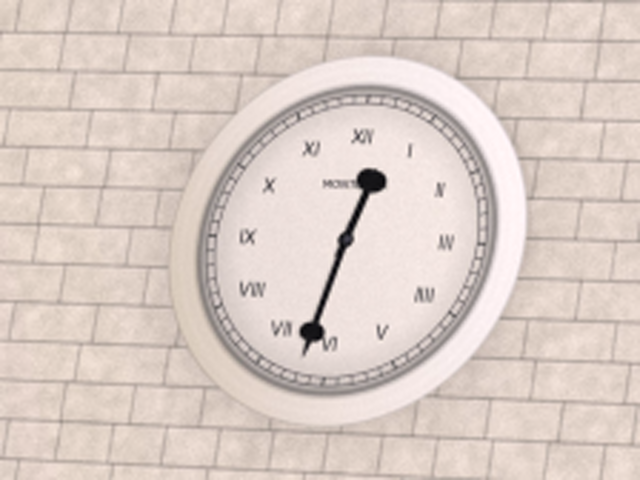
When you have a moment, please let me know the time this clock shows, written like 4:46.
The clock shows 12:32
